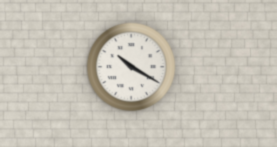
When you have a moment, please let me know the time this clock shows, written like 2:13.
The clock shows 10:20
